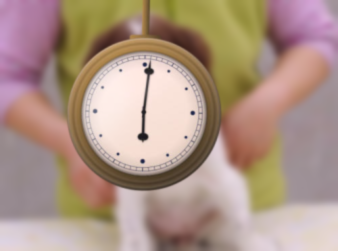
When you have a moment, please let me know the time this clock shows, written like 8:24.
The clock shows 6:01
